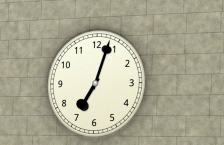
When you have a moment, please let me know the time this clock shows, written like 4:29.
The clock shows 7:03
